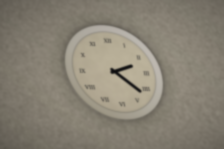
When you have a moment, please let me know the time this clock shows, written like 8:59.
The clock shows 2:22
